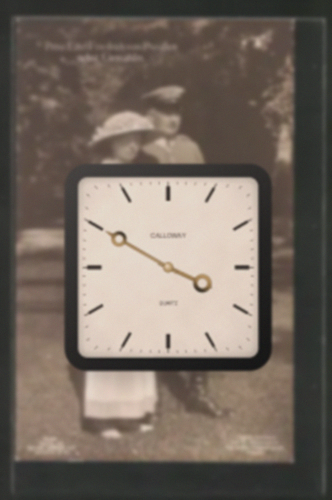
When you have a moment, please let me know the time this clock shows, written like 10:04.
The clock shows 3:50
